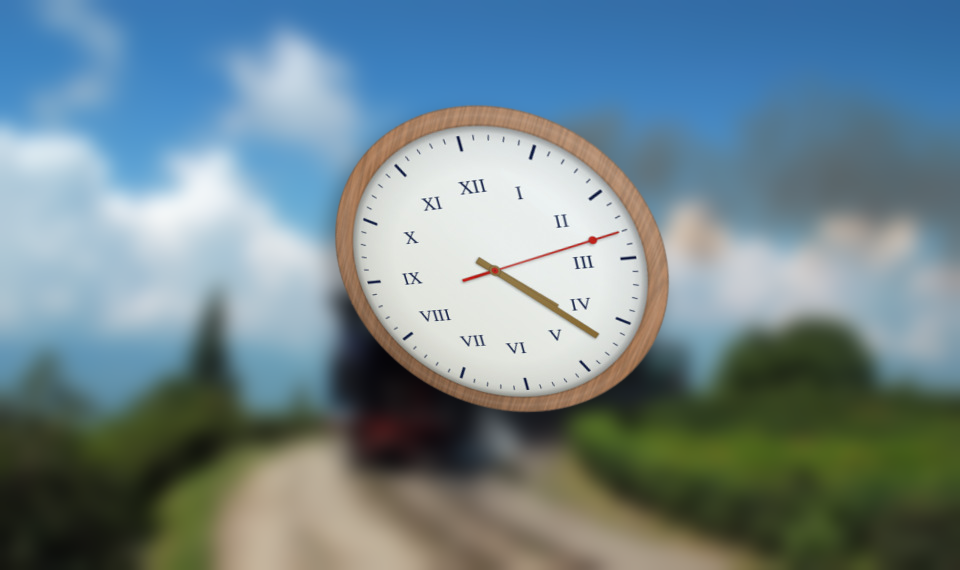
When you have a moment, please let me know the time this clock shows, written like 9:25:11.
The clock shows 4:22:13
